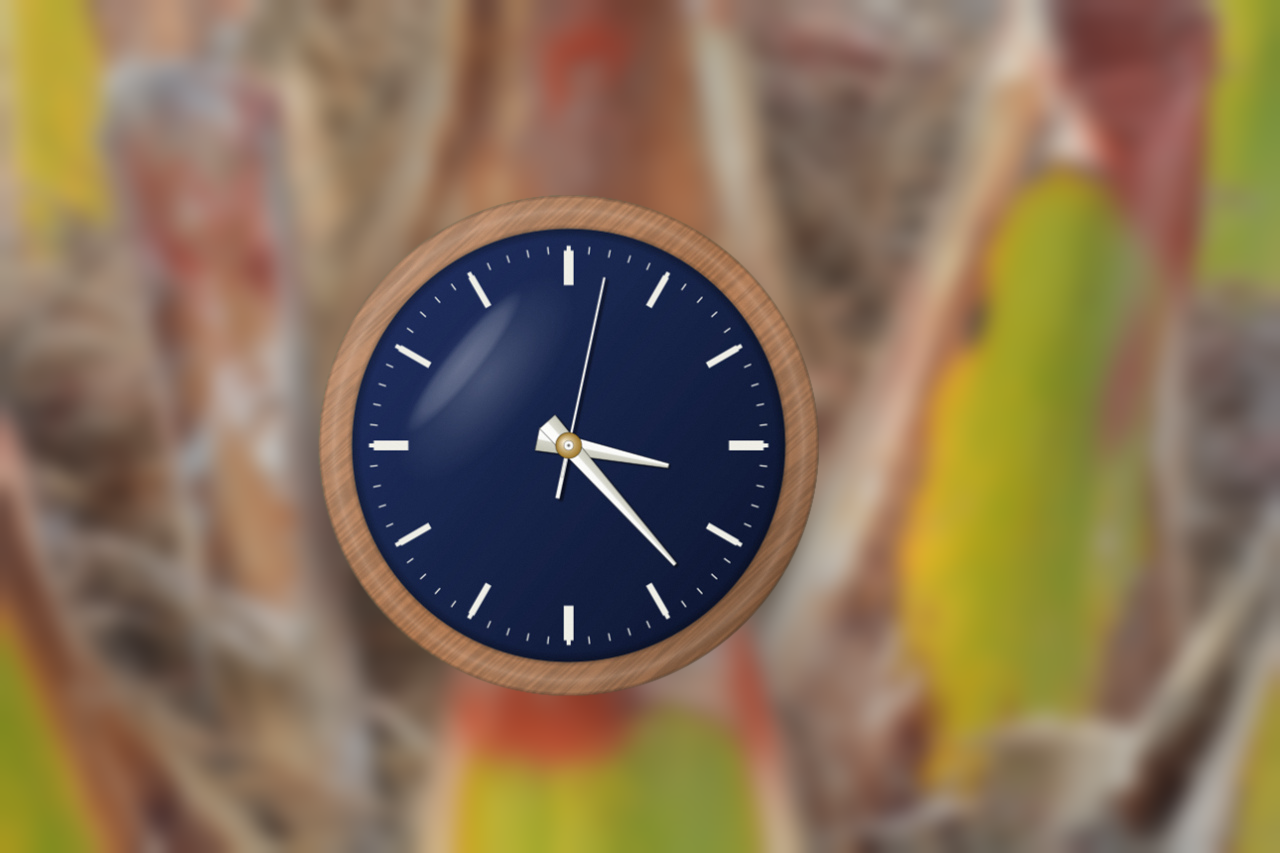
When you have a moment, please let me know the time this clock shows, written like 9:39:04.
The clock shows 3:23:02
